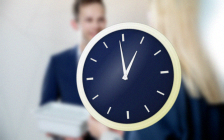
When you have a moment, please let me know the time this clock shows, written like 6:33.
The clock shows 12:59
